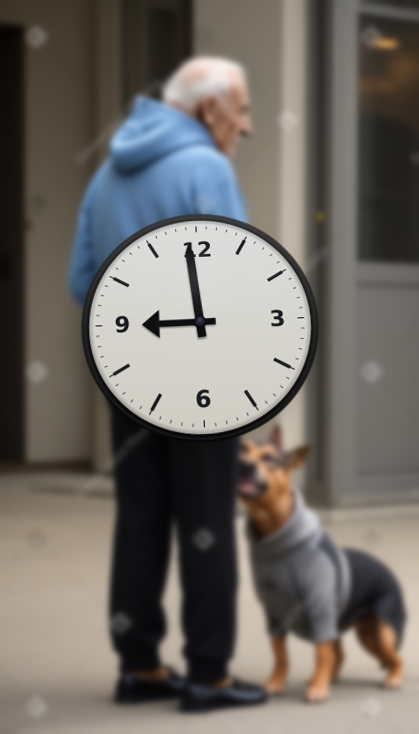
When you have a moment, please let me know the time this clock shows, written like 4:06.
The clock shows 8:59
